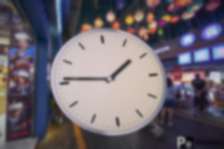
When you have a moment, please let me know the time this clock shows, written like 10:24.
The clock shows 1:46
